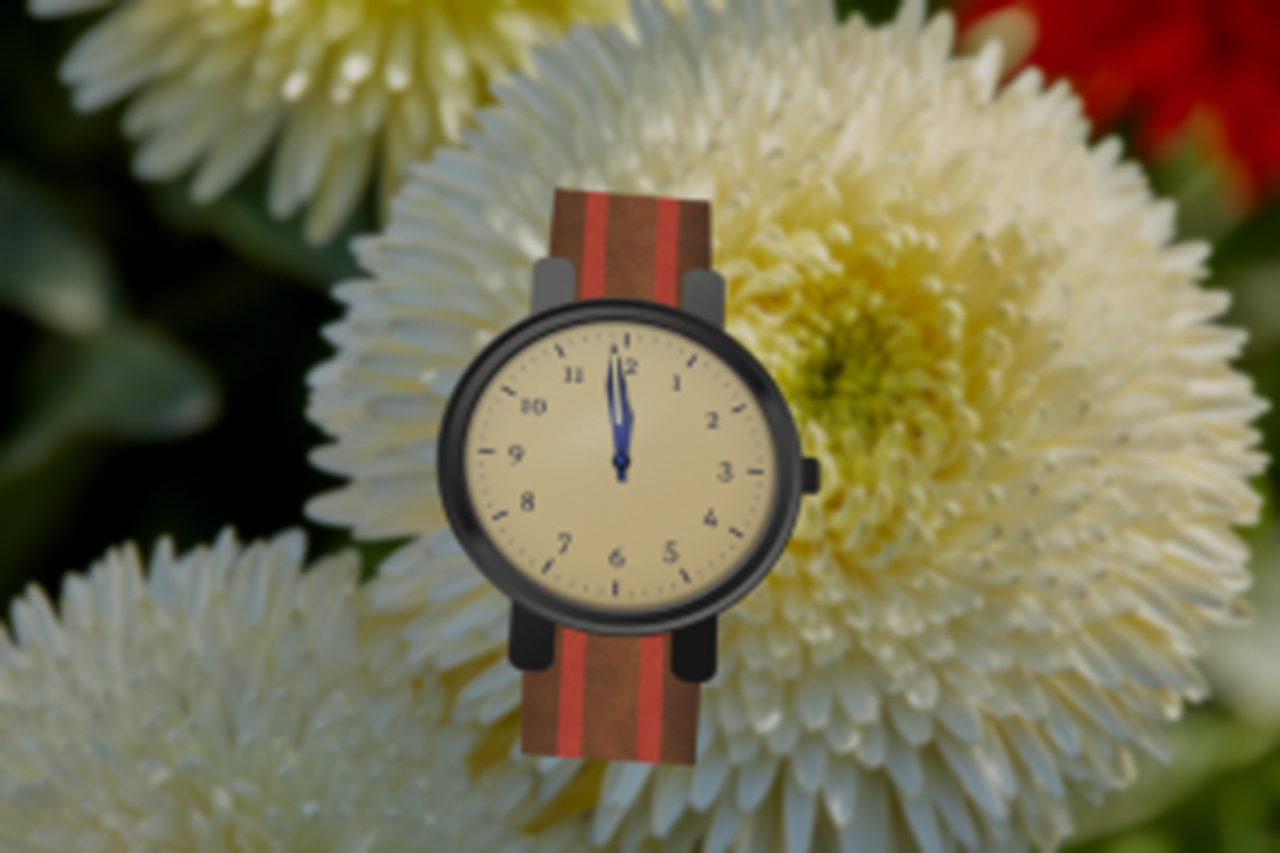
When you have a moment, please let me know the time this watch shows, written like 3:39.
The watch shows 11:59
